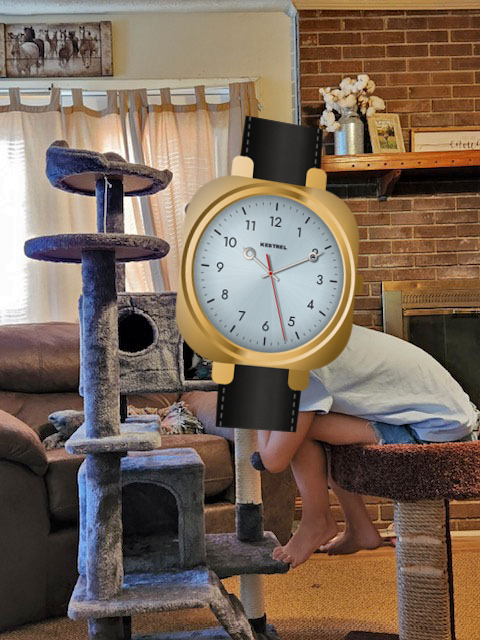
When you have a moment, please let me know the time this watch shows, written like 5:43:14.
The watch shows 10:10:27
